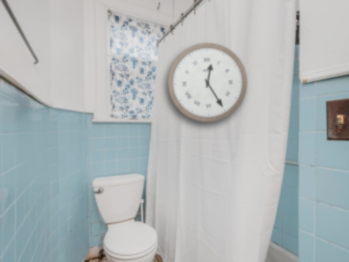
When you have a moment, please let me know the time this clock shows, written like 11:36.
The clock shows 12:25
